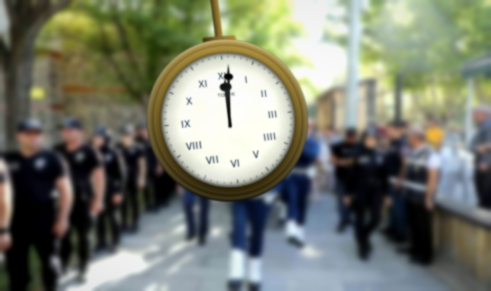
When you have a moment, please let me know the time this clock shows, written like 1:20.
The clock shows 12:01
